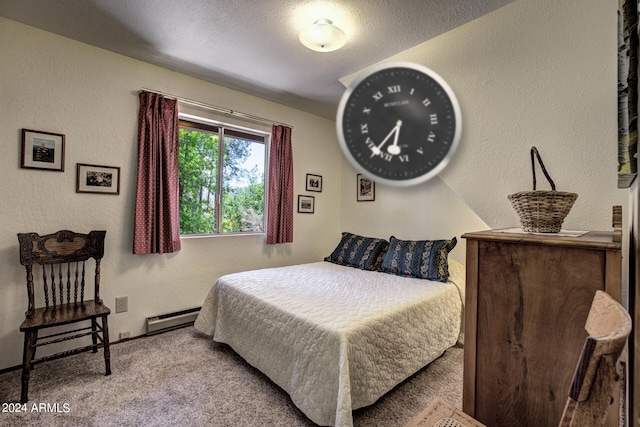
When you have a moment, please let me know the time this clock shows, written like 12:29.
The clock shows 6:38
